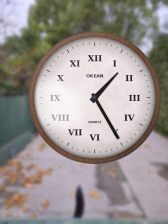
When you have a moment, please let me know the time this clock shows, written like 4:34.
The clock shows 1:25
